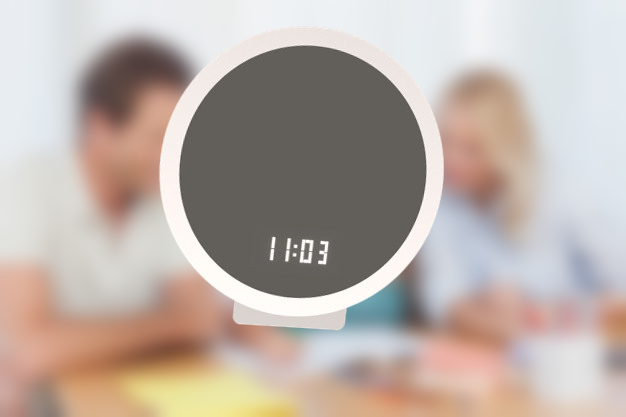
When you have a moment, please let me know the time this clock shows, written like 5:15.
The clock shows 11:03
